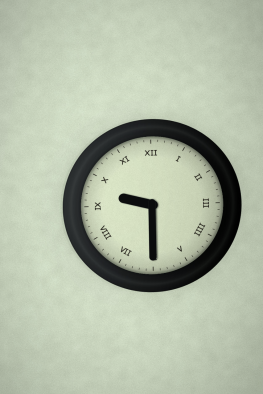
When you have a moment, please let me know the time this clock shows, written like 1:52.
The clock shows 9:30
